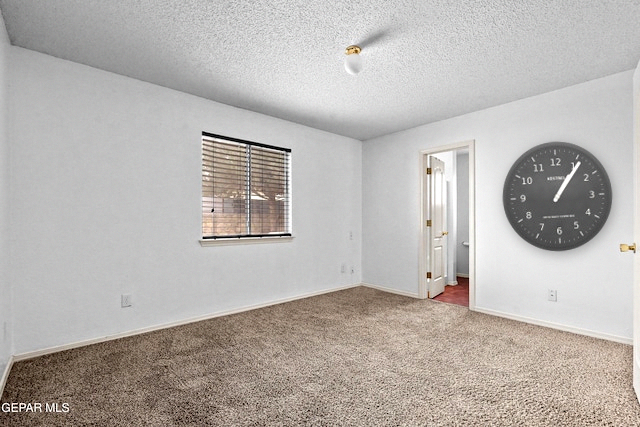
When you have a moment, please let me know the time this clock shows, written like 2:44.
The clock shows 1:06
